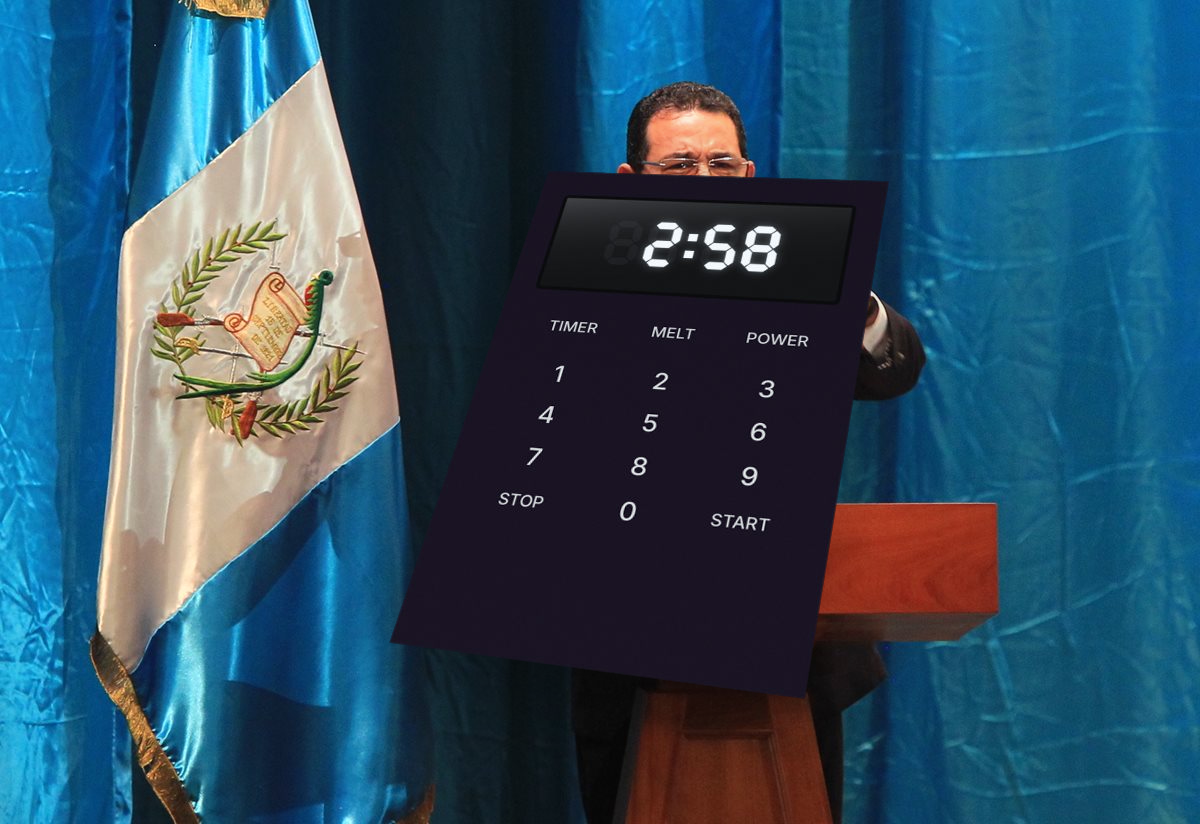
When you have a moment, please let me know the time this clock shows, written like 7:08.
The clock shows 2:58
